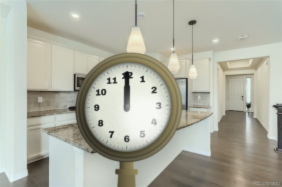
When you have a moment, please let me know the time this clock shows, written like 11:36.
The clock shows 12:00
